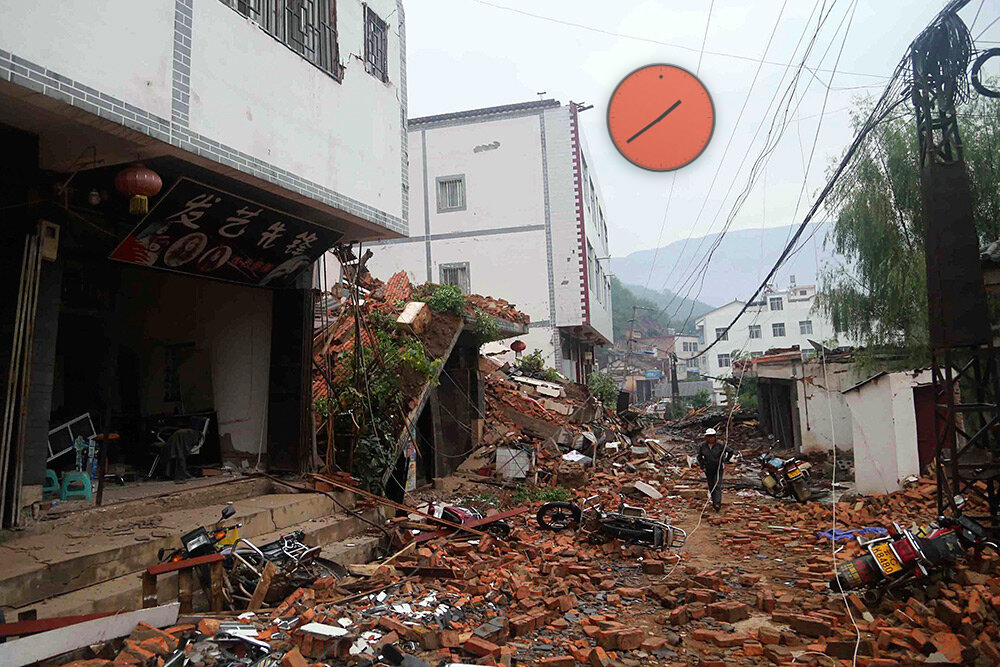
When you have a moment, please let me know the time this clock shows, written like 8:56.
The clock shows 1:39
